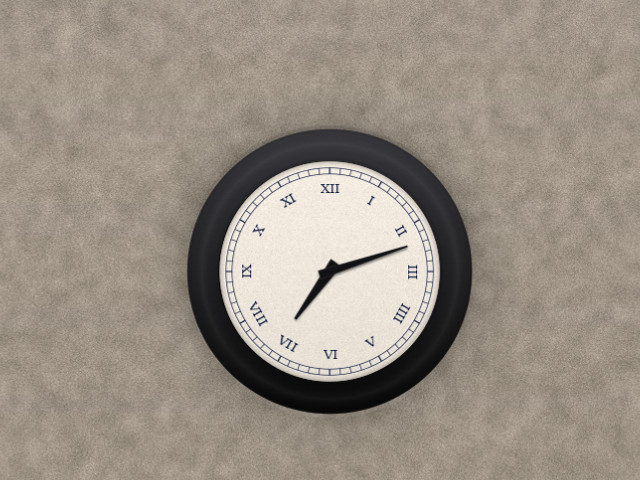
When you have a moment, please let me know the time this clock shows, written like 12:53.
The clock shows 7:12
